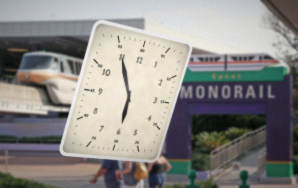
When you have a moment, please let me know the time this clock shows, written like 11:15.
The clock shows 5:55
